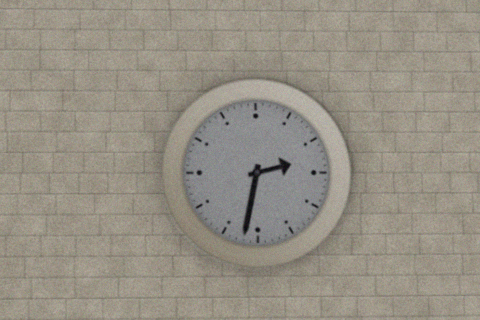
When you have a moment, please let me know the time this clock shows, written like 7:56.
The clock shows 2:32
